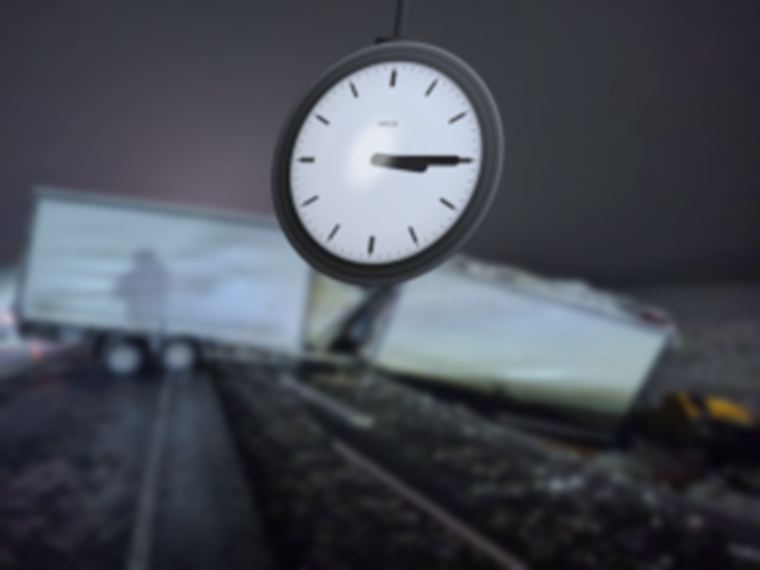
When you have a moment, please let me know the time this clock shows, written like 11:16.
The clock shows 3:15
